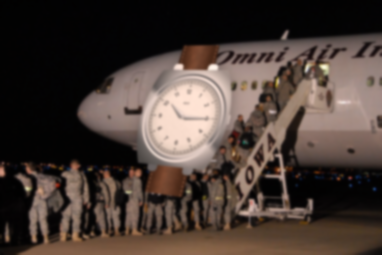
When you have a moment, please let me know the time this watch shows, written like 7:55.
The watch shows 10:15
